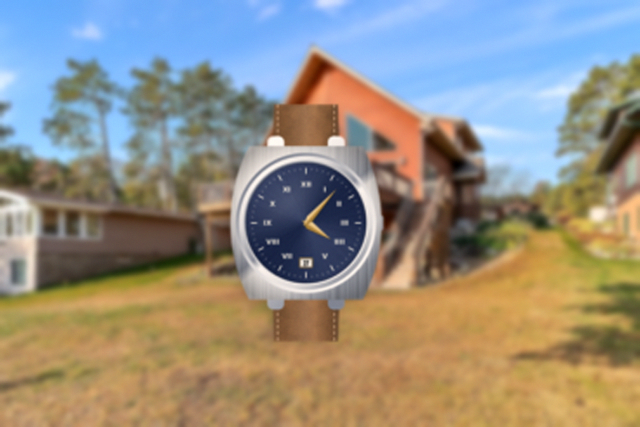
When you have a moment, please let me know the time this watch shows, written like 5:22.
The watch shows 4:07
